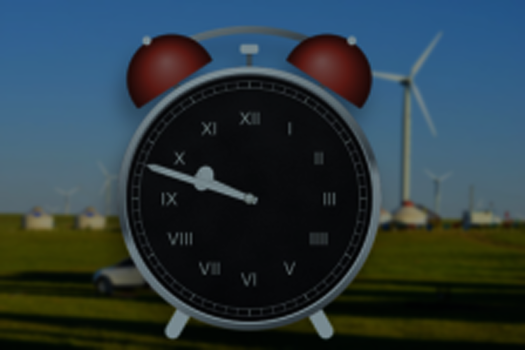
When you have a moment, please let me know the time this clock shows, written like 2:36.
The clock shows 9:48
